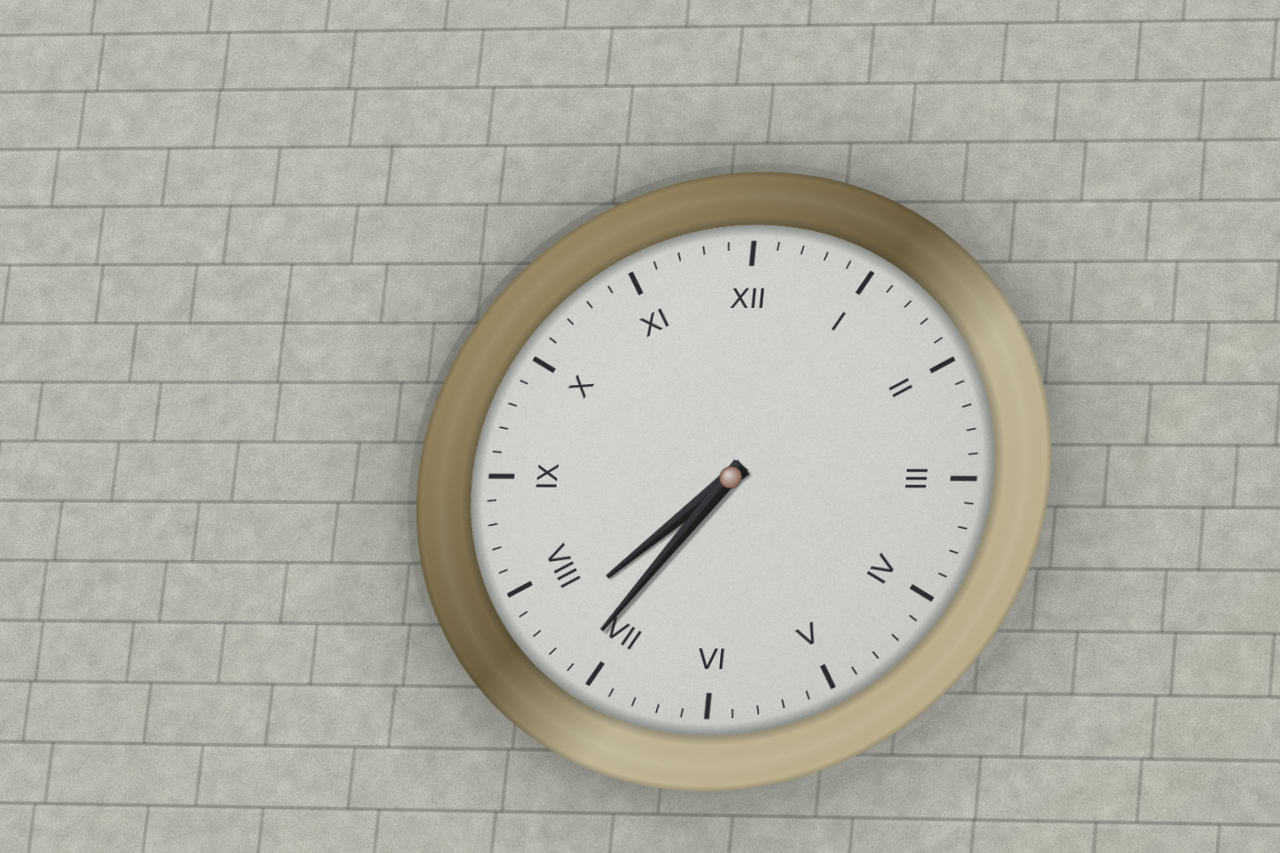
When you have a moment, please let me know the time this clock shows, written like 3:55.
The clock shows 7:36
